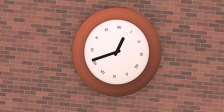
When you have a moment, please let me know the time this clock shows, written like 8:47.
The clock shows 12:41
